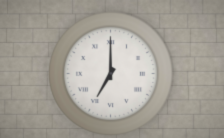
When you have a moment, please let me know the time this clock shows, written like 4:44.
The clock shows 7:00
